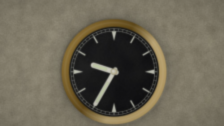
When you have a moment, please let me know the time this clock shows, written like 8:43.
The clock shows 9:35
